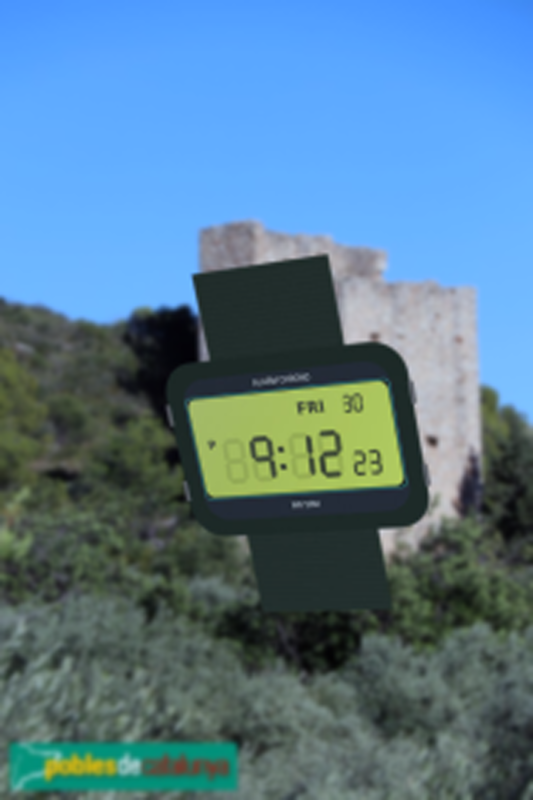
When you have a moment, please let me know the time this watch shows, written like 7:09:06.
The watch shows 9:12:23
